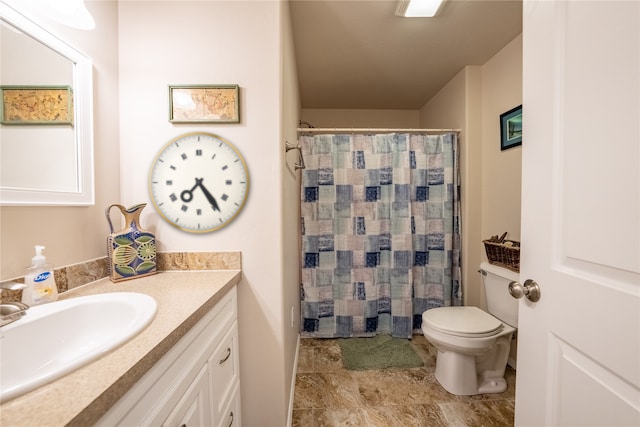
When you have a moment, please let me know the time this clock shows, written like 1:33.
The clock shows 7:24
